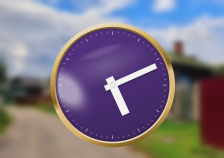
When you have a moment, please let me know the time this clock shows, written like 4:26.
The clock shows 5:11
